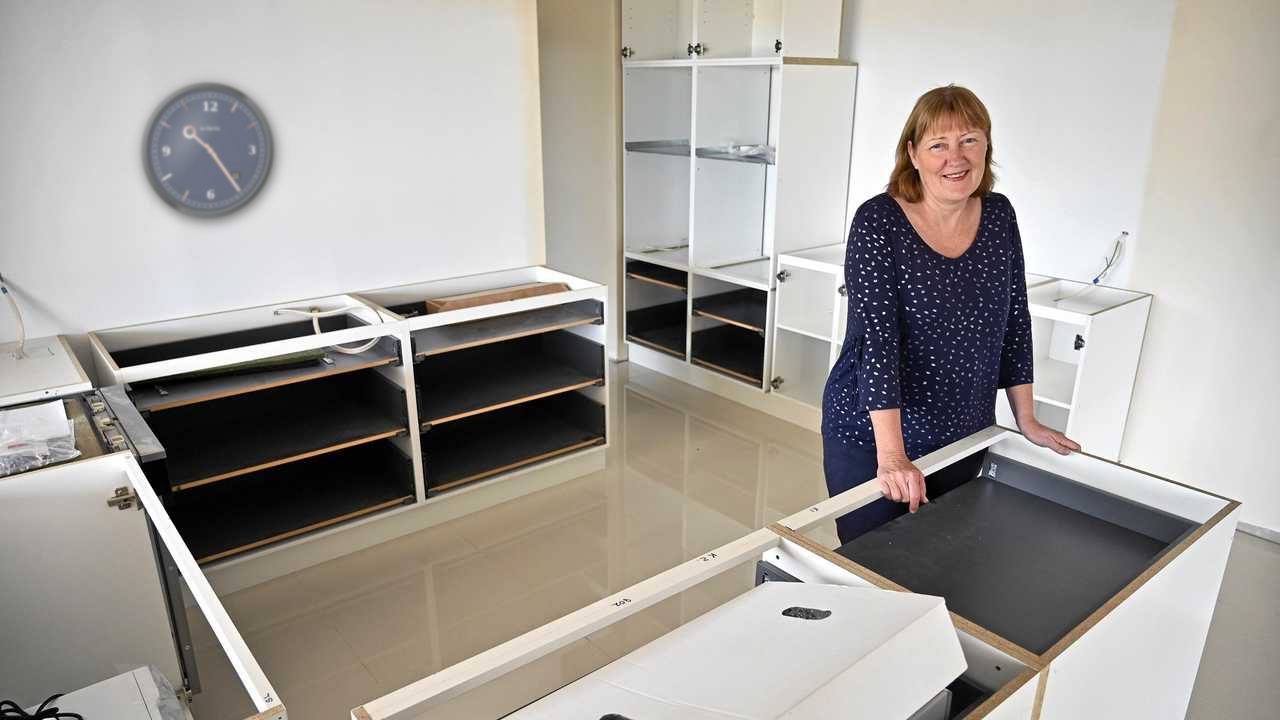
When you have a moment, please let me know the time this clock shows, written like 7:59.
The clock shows 10:24
